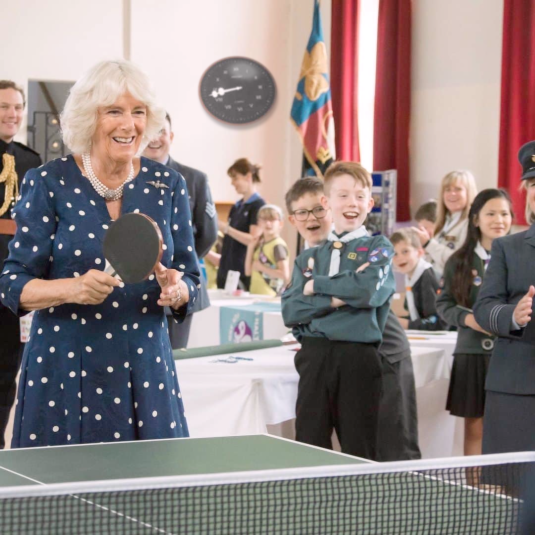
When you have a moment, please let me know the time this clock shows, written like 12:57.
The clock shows 8:43
